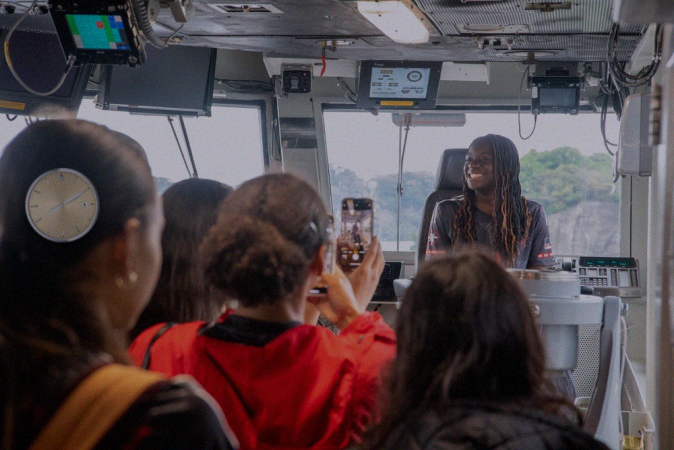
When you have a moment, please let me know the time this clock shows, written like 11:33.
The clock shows 8:10
